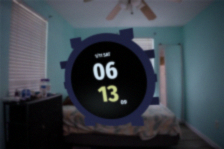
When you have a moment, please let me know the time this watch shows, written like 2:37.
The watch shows 6:13
